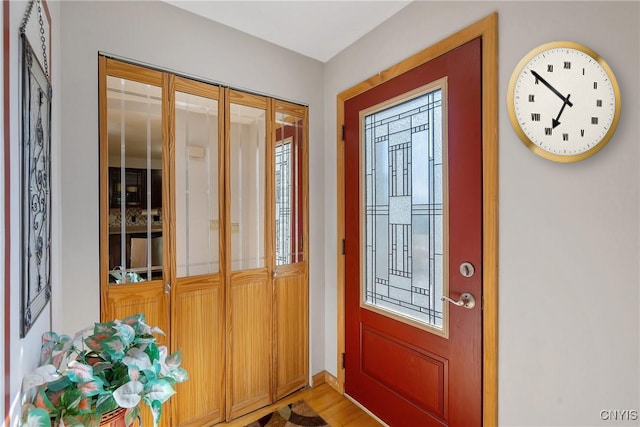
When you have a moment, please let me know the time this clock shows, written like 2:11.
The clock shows 6:51
